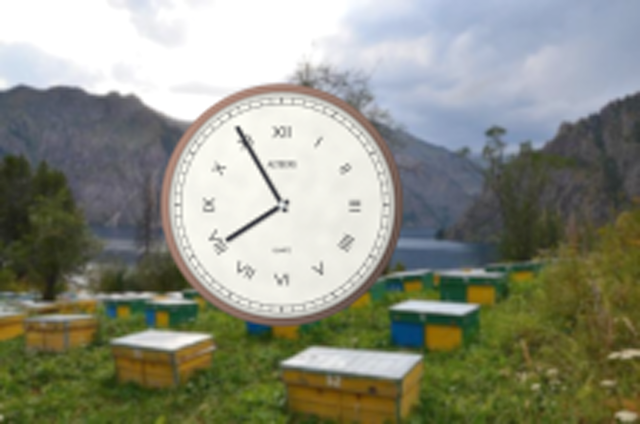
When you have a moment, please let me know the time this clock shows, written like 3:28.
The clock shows 7:55
